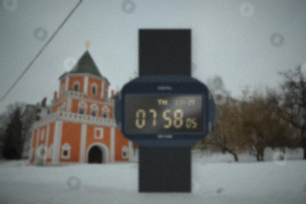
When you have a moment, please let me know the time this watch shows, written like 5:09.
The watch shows 7:58
